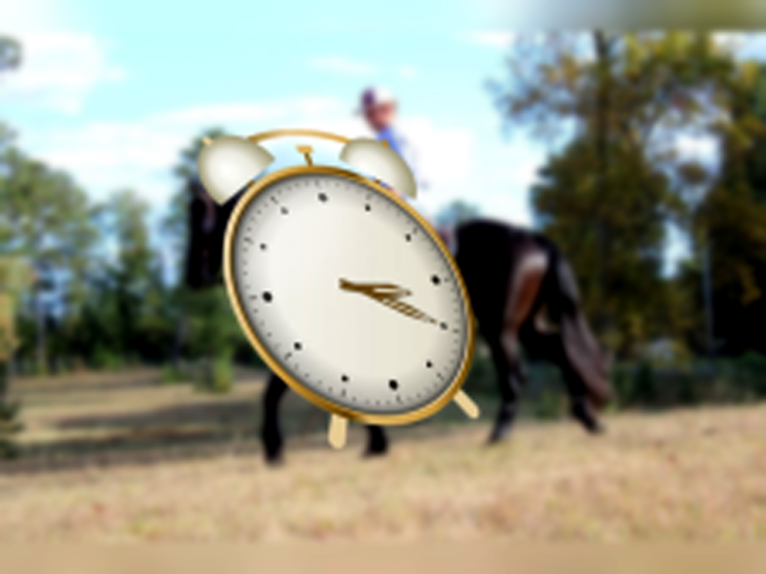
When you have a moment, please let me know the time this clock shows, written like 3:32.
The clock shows 3:20
